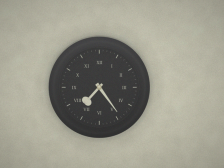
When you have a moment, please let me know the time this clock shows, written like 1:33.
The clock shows 7:24
